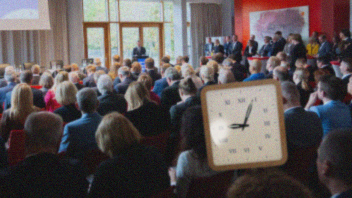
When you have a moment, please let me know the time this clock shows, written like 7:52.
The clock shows 9:04
